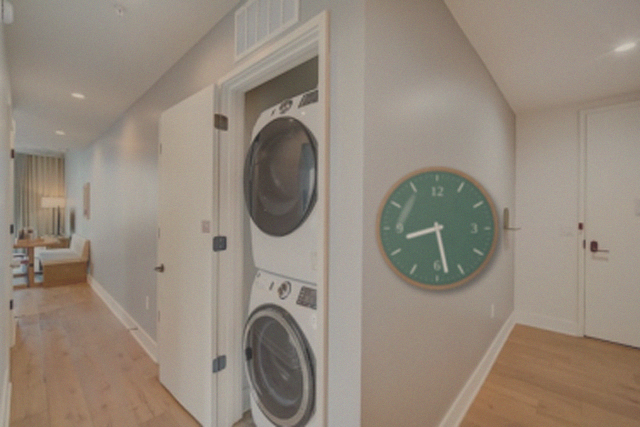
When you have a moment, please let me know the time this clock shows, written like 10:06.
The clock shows 8:28
